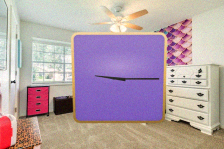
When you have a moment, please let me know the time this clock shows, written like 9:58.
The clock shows 9:15
